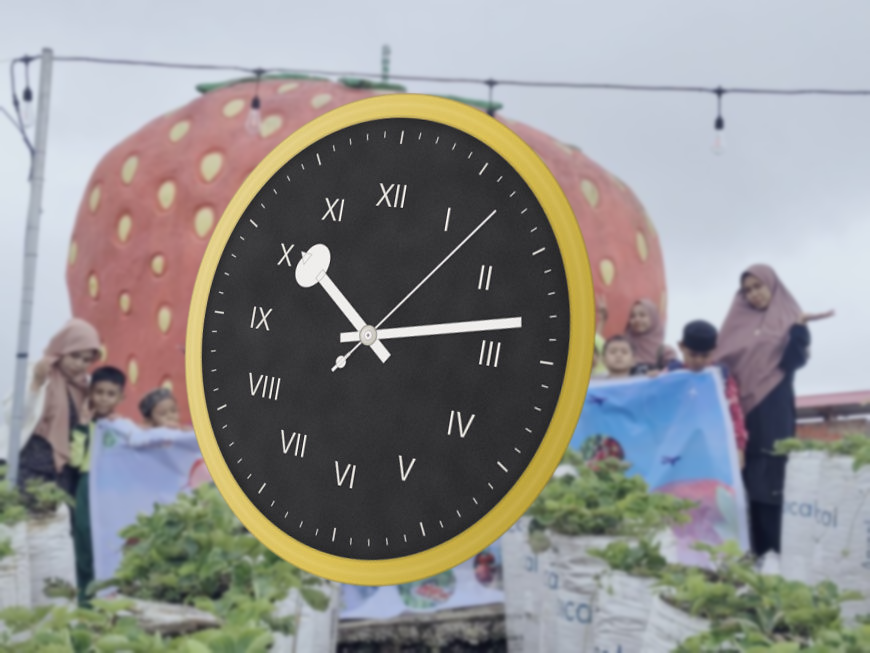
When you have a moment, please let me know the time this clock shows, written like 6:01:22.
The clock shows 10:13:07
